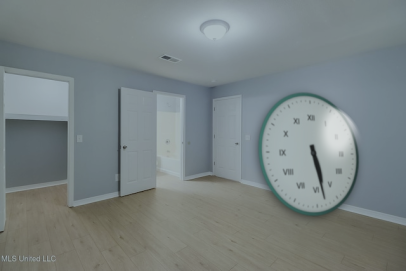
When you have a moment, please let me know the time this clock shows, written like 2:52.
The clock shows 5:28
